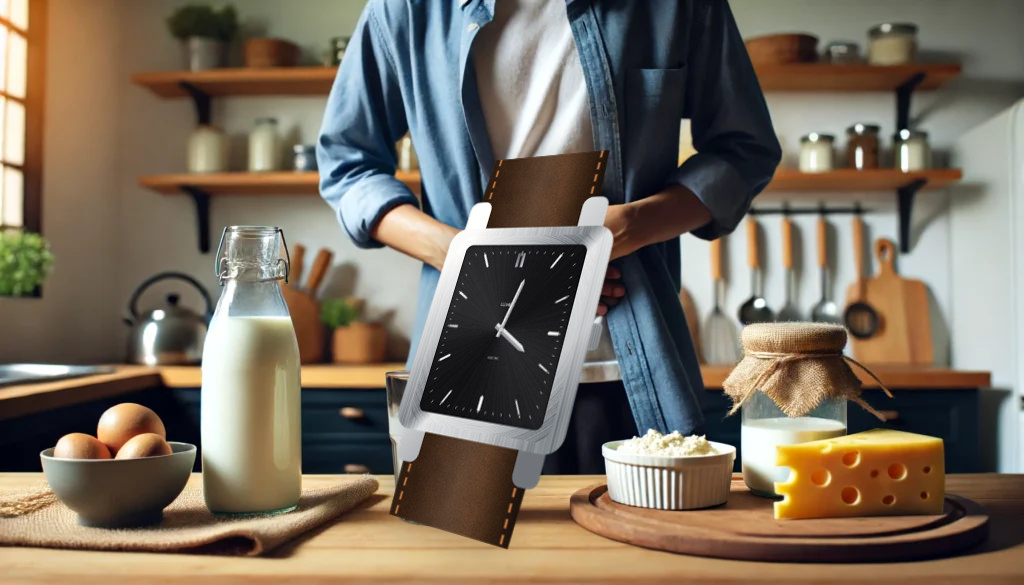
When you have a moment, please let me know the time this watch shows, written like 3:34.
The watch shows 4:02
